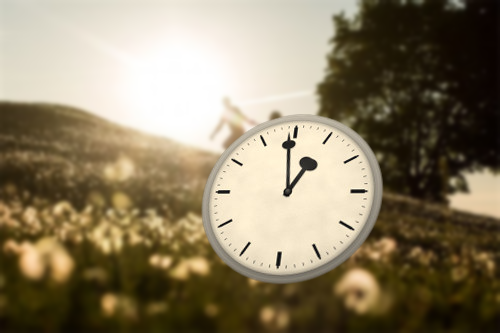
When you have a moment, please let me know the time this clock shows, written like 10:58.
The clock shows 12:59
